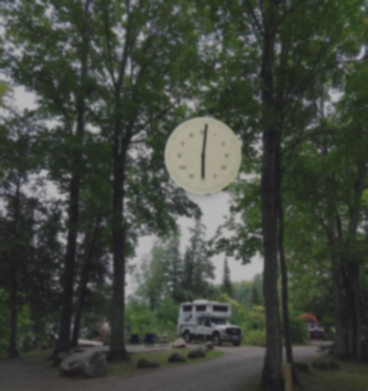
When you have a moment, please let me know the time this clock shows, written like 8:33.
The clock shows 6:01
